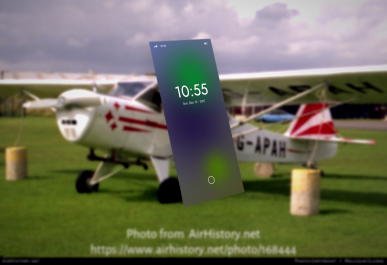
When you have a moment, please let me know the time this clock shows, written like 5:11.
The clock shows 10:55
